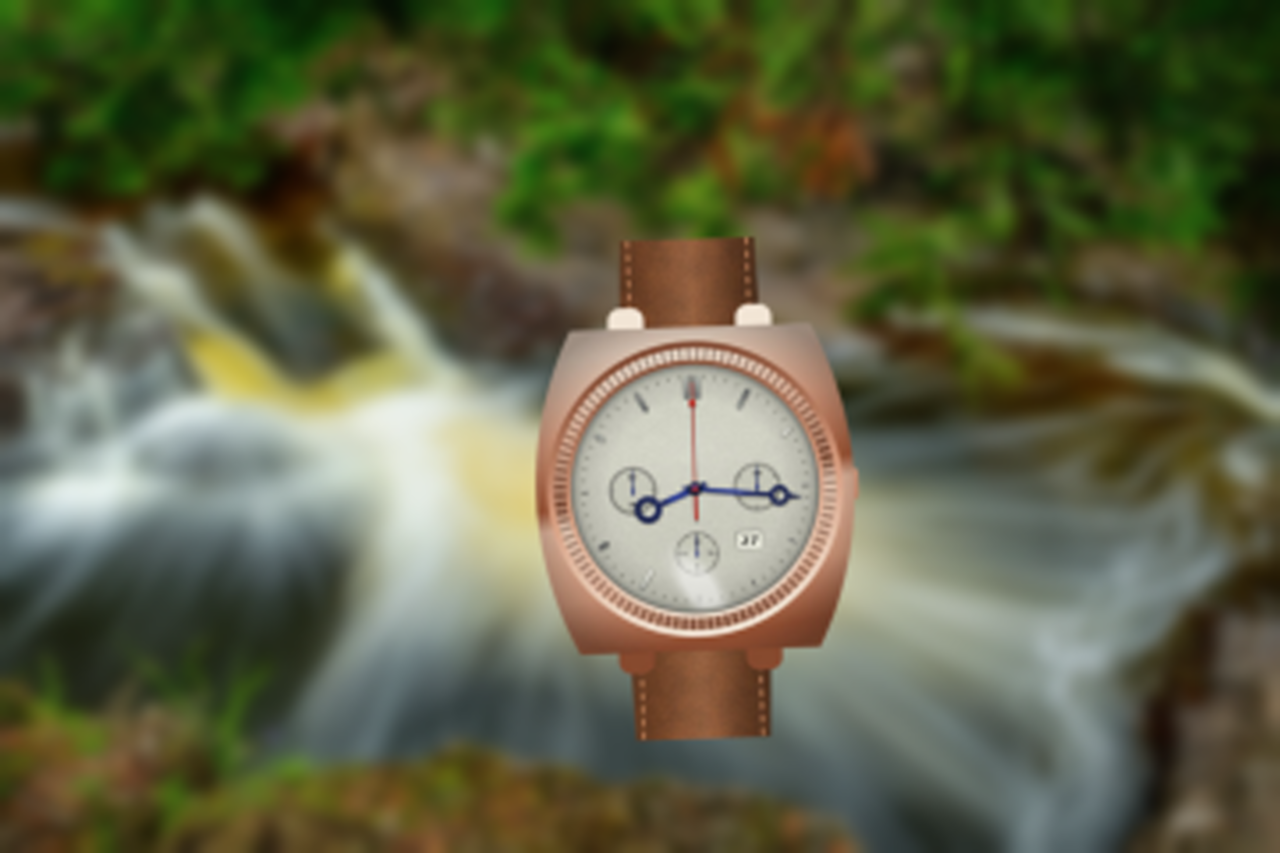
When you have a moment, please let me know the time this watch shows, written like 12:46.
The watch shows 8:16
